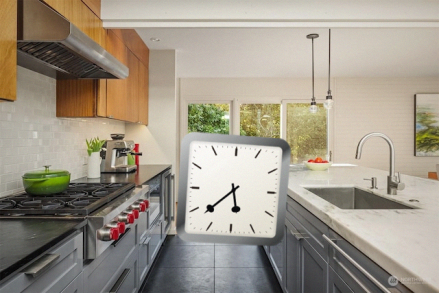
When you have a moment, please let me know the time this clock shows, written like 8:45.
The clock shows 5:38
